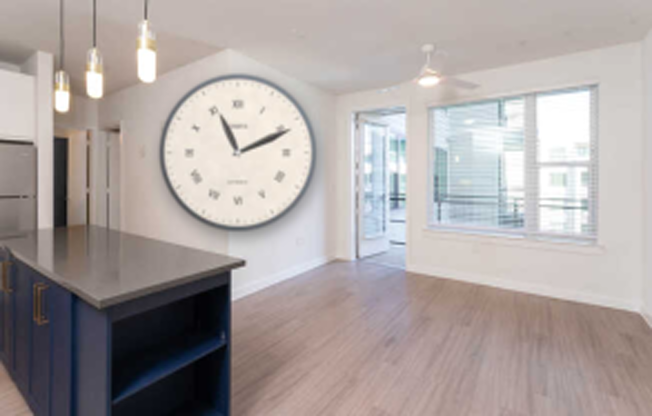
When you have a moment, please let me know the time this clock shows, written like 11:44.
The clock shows 11:11
